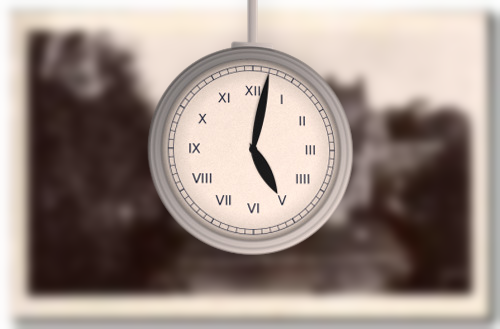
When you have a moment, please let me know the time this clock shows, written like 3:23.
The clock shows 5:02
